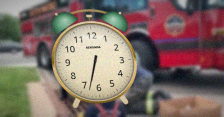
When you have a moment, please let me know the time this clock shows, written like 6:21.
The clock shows 6:33
